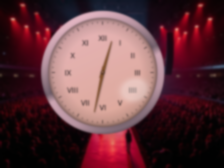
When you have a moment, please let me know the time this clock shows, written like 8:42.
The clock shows 12:32
